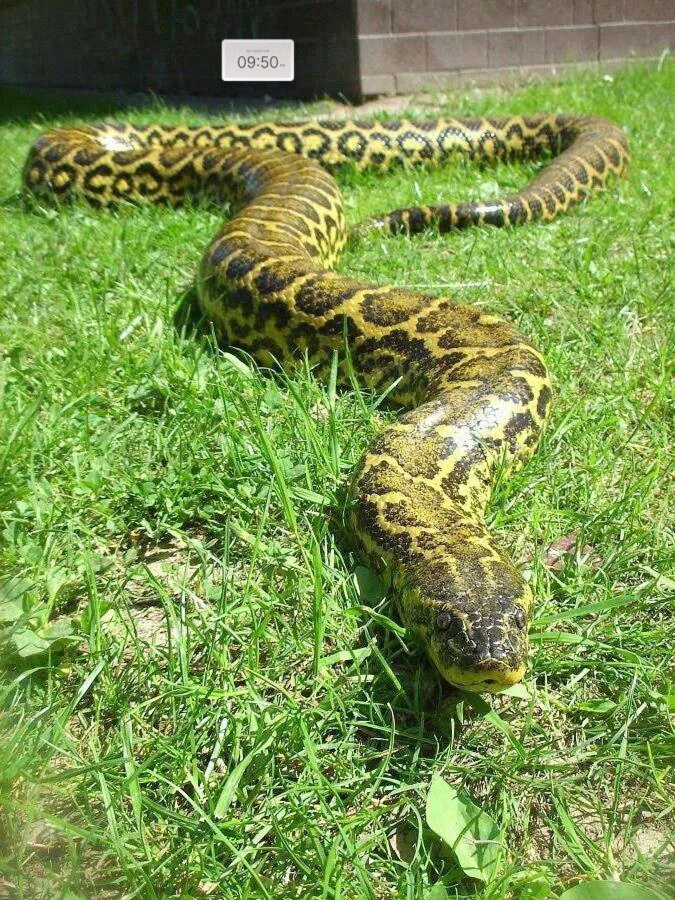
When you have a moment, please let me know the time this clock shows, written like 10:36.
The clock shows 9:50
